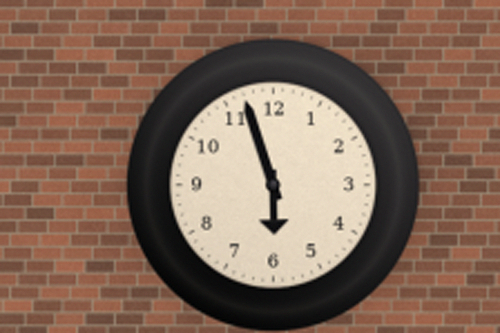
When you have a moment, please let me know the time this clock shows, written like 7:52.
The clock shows 5:57
